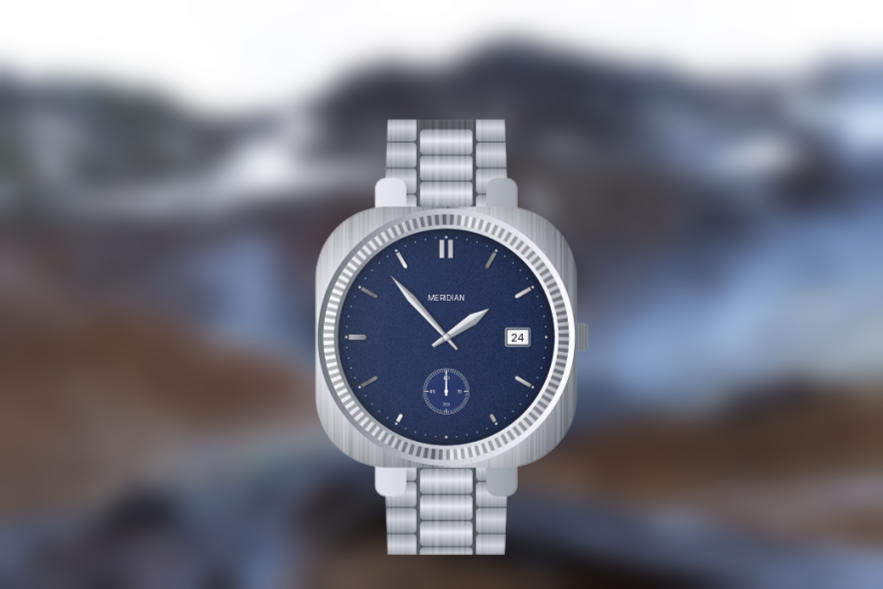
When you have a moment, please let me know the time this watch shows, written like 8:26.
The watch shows 1:53
